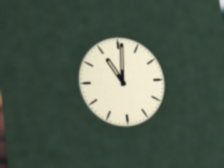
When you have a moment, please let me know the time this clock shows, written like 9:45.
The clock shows 11:01
